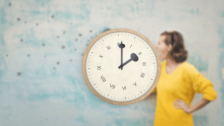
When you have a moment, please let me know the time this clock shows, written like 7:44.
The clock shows 2:01
